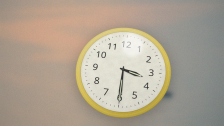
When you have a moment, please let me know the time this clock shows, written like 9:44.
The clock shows 3:30
